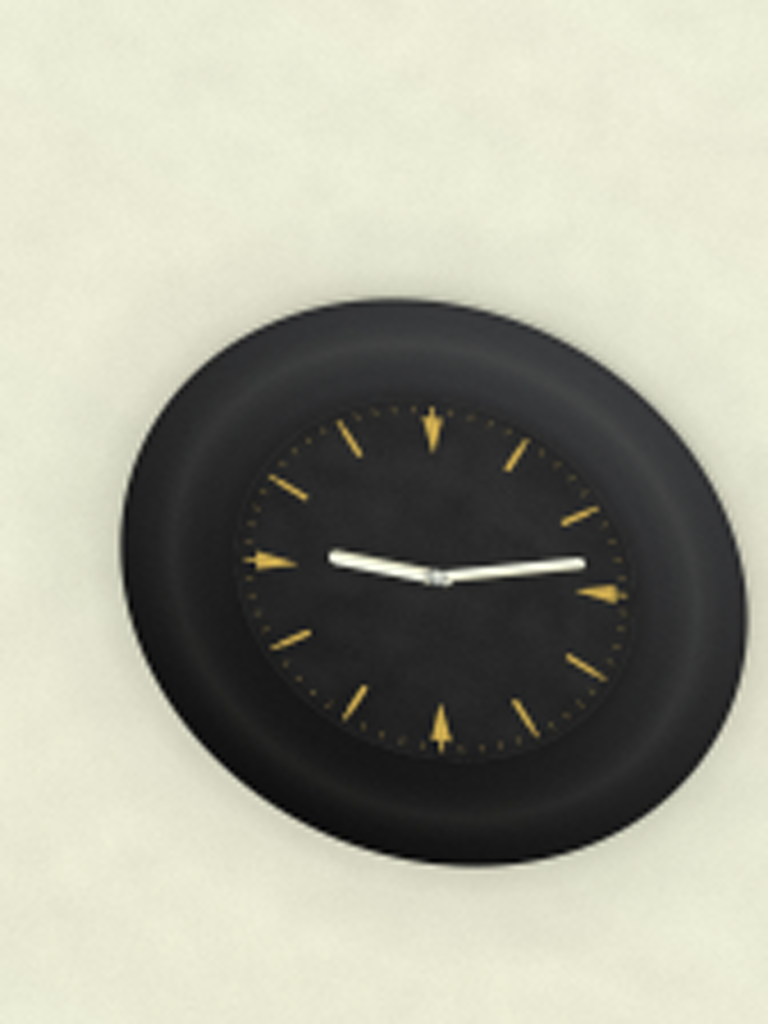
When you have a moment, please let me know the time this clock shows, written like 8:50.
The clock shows 9:13
